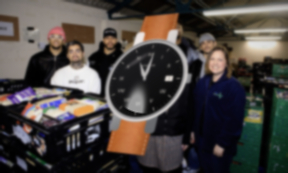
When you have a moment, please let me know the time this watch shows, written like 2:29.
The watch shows 11:01
